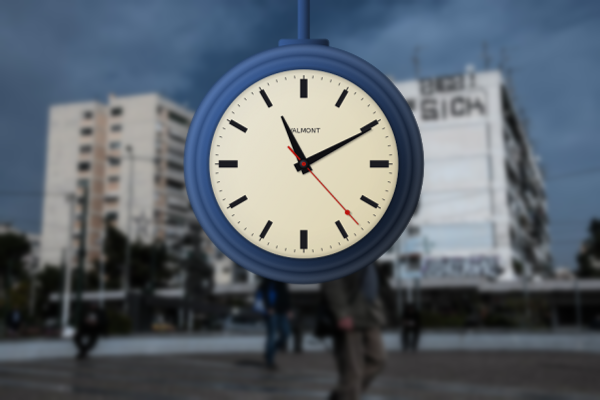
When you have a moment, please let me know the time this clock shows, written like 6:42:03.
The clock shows 11:10:23
